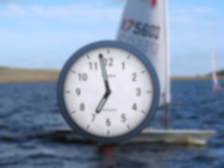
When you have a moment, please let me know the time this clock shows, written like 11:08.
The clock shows 6:58
